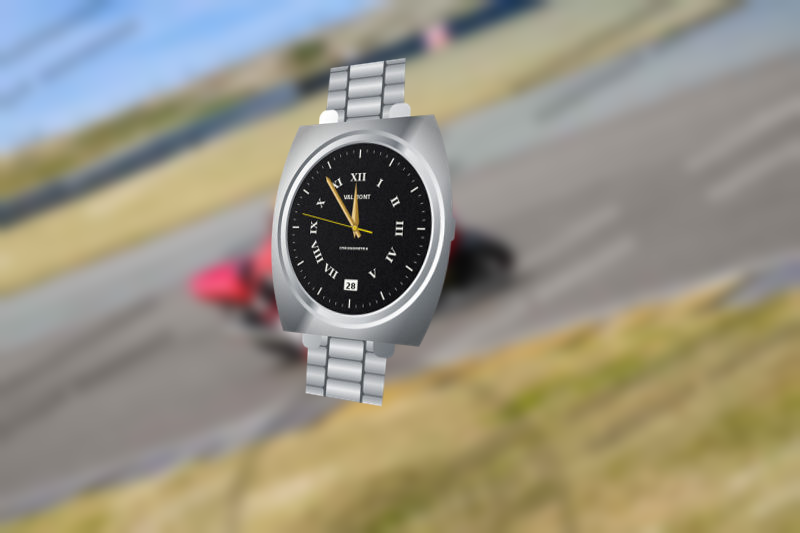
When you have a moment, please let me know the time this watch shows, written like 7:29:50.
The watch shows 11:53:47
